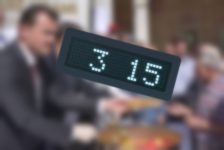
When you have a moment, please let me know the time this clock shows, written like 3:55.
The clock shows 3:15
